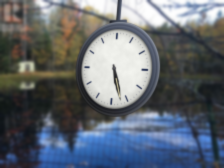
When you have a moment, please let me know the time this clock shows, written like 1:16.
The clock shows 5:27
